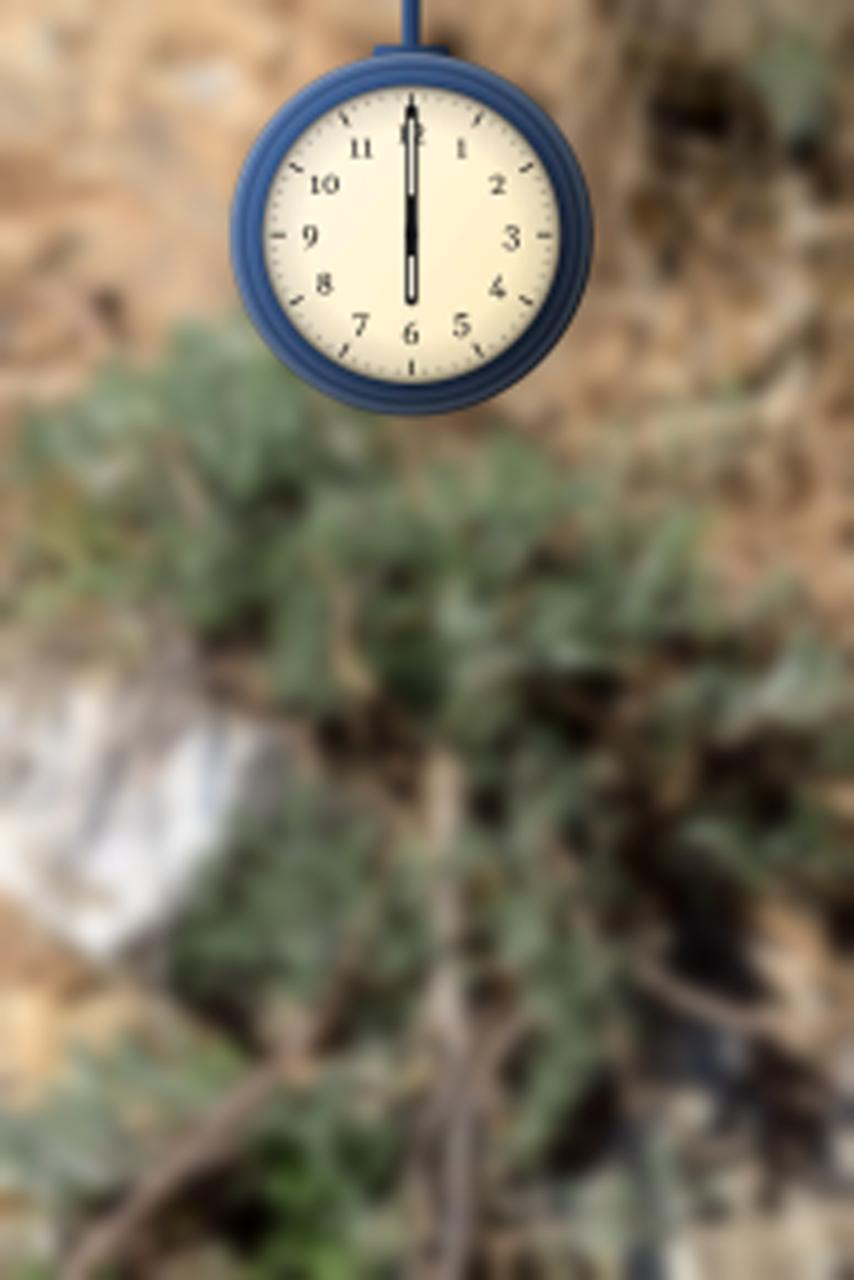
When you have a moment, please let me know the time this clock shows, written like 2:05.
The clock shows 6:00
